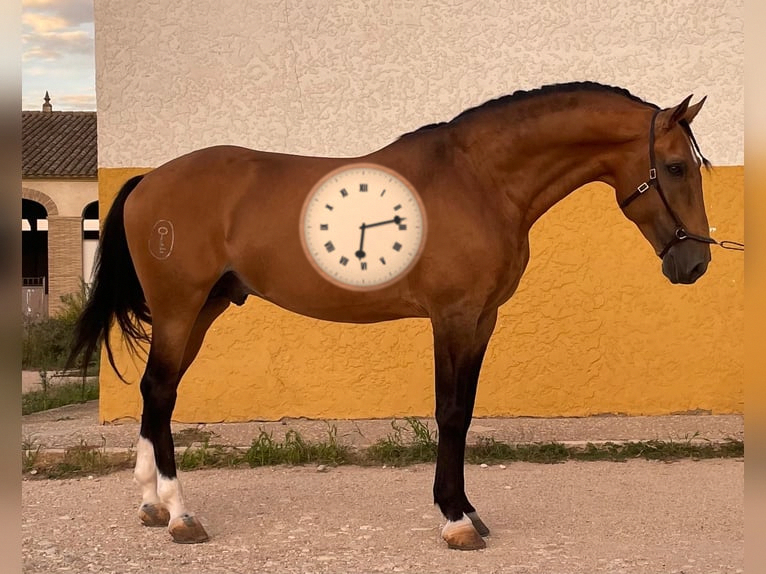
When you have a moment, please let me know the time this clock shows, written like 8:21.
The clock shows 6:13
